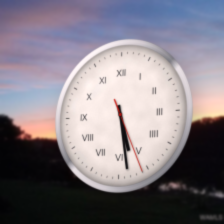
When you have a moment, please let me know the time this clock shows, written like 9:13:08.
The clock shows 5:28:26
